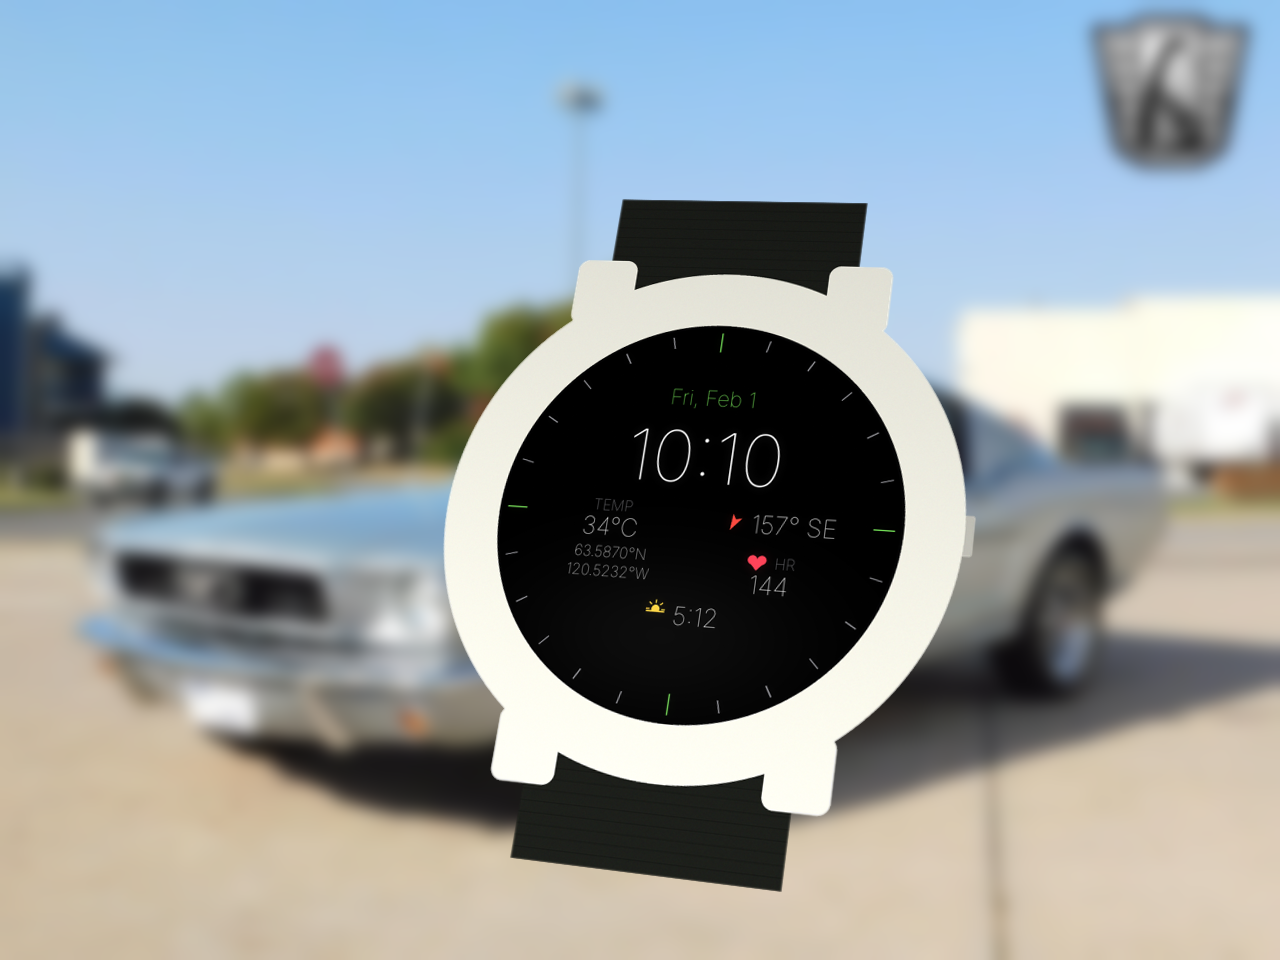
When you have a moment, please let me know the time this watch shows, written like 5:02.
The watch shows 10:10
